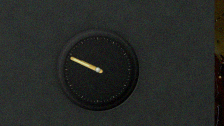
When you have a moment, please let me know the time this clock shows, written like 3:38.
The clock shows 9:49
